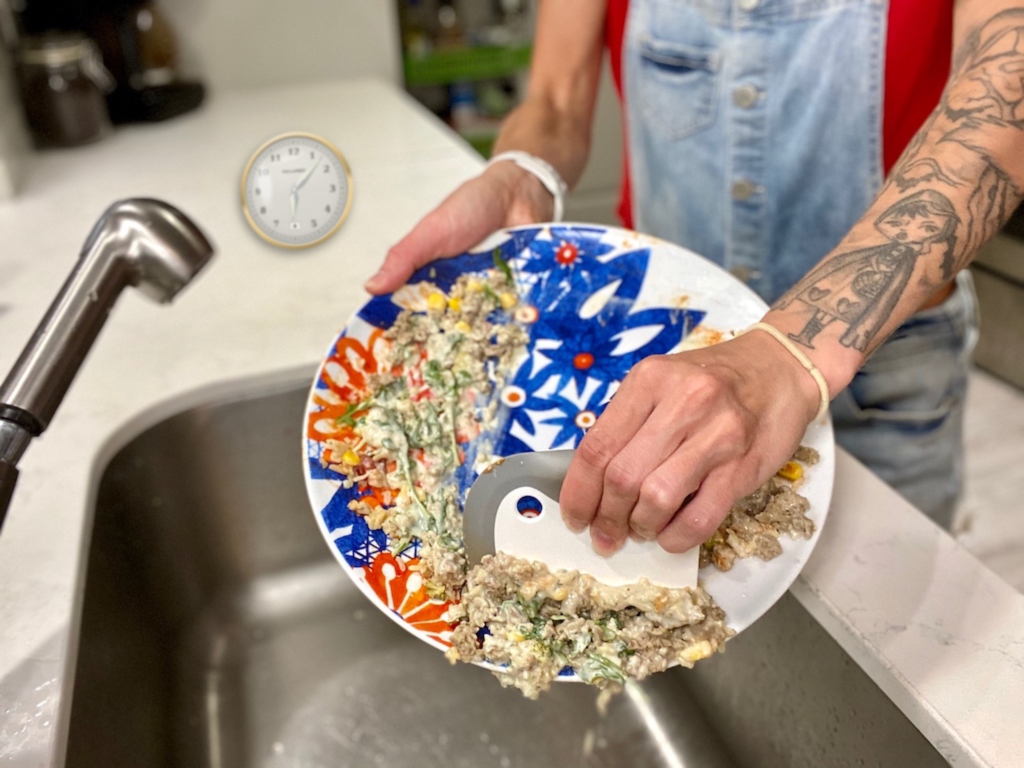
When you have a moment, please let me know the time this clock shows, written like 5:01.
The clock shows 6:07
